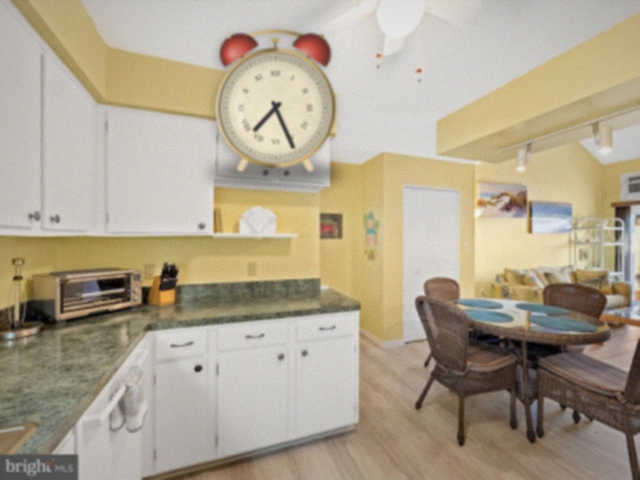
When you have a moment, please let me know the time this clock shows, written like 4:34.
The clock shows 7:26
